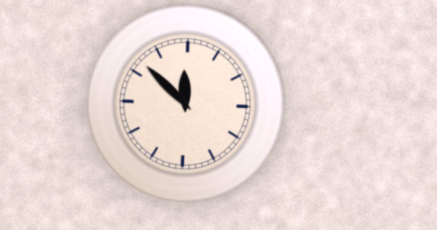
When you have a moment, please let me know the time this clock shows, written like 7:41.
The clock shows 11:52
